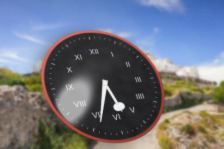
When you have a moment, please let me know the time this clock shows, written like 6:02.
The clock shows 5:34
